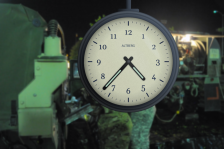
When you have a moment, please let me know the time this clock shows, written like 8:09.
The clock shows 4:37
